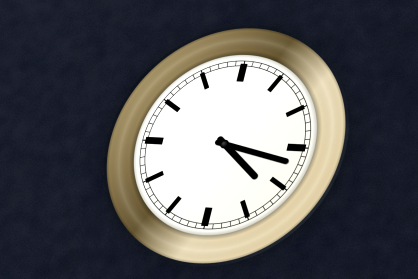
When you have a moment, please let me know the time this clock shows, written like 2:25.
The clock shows 4:17
